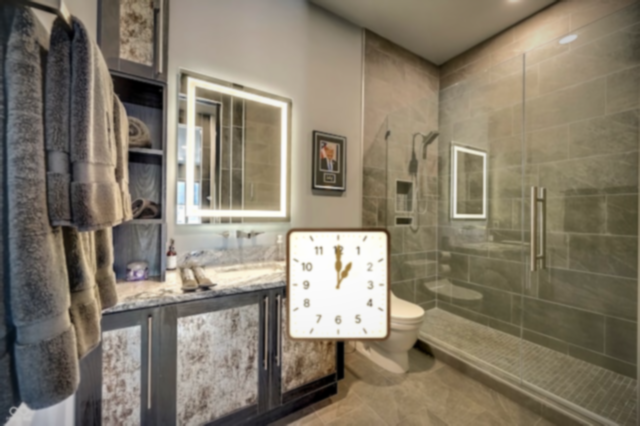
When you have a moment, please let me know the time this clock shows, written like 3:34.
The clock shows 1:00
